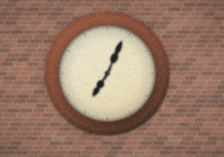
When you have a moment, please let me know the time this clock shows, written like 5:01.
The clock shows 7:04
